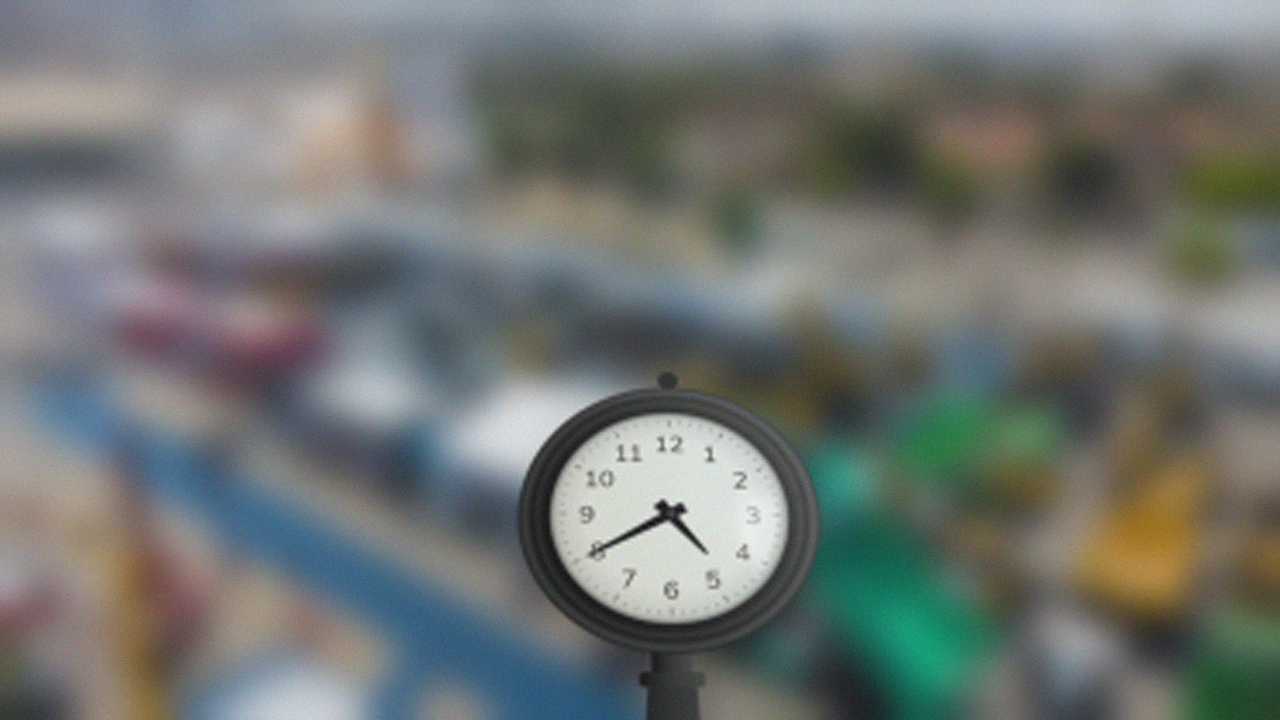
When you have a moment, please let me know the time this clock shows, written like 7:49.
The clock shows 4:40
